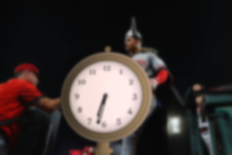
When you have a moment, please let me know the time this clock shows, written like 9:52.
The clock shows 6:32
